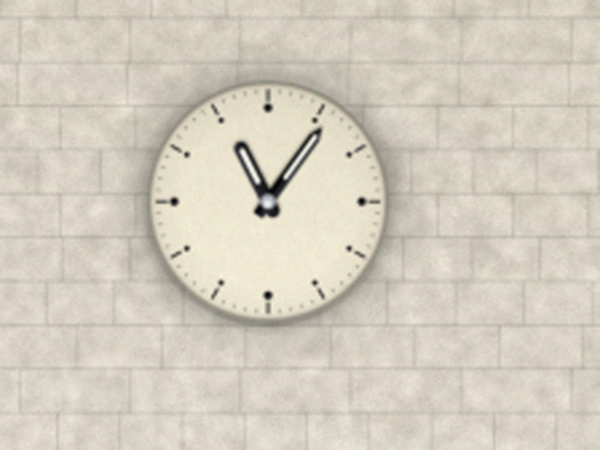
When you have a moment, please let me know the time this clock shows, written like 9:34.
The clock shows 11:06
